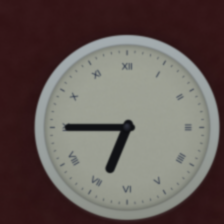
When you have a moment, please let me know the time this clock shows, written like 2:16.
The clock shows 6:45
